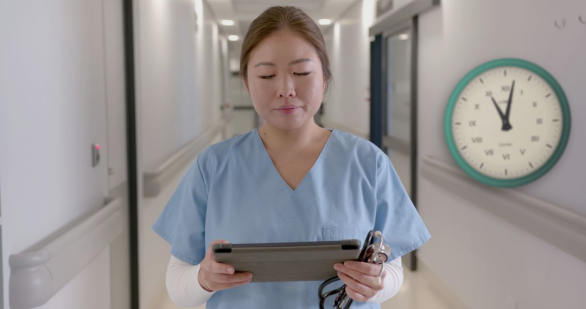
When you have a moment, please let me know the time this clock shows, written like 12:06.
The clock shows 11:02
